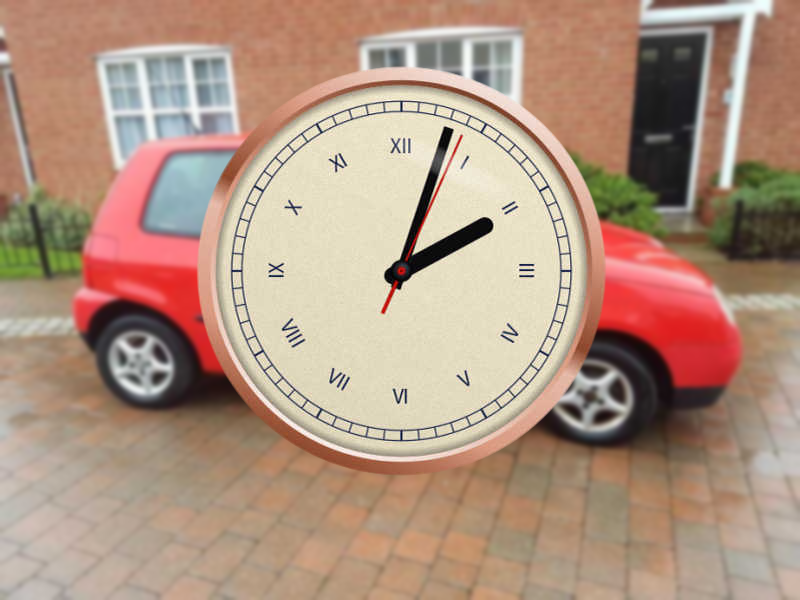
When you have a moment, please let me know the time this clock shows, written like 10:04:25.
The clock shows 2:03:04
